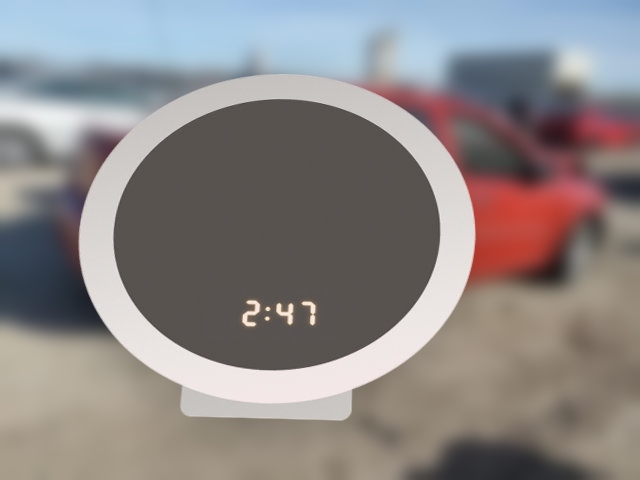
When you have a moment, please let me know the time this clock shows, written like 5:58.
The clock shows 2:47
